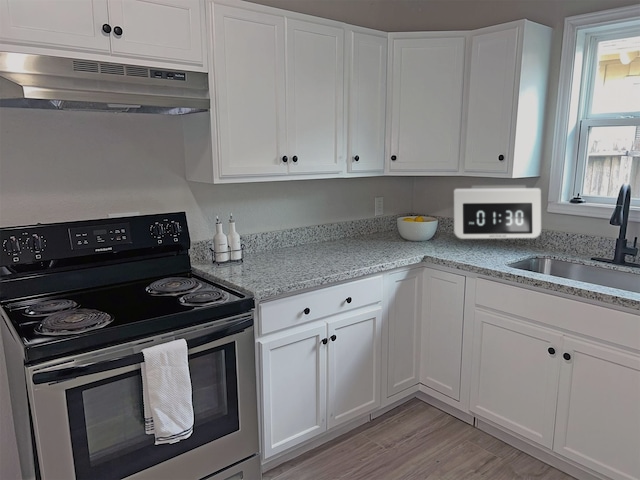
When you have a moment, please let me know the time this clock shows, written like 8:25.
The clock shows 1:30
